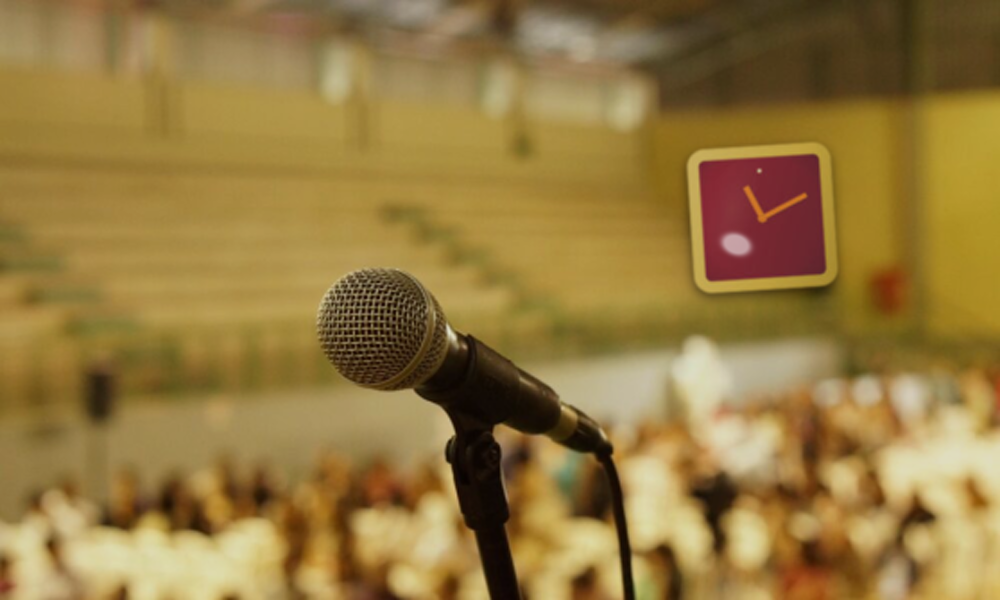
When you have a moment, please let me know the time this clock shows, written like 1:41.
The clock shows 11:11
